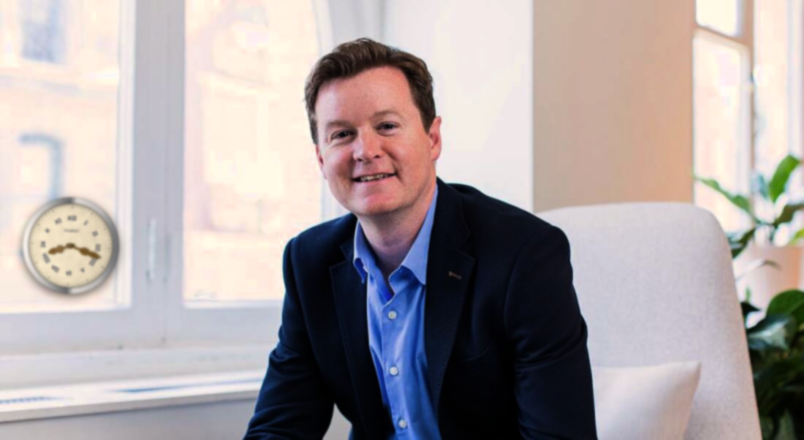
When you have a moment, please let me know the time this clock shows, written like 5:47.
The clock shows 8:18
